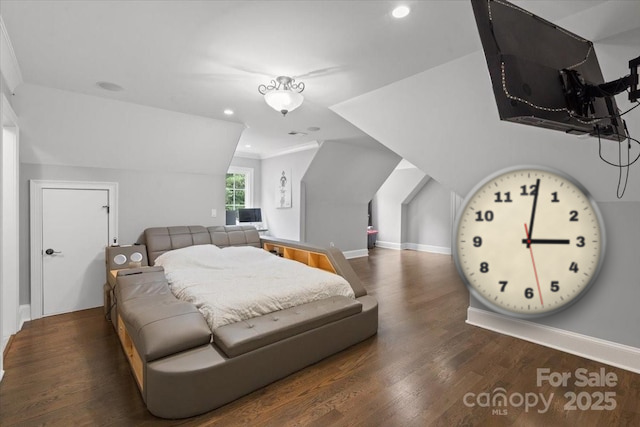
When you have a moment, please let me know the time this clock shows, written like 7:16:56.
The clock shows 3:01:28
